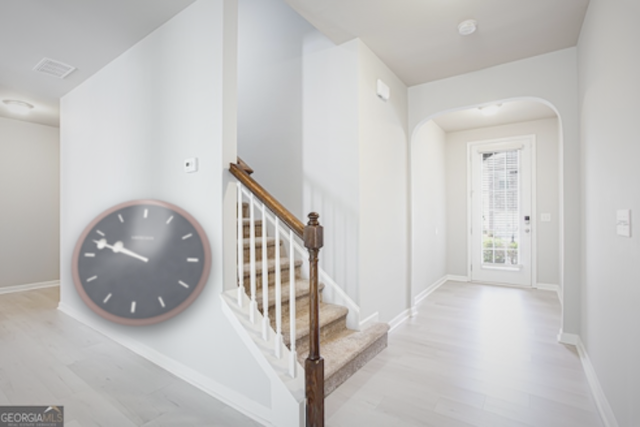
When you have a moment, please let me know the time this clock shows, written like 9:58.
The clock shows 9:48
